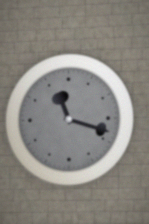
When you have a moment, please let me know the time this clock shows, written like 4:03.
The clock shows 11:18
